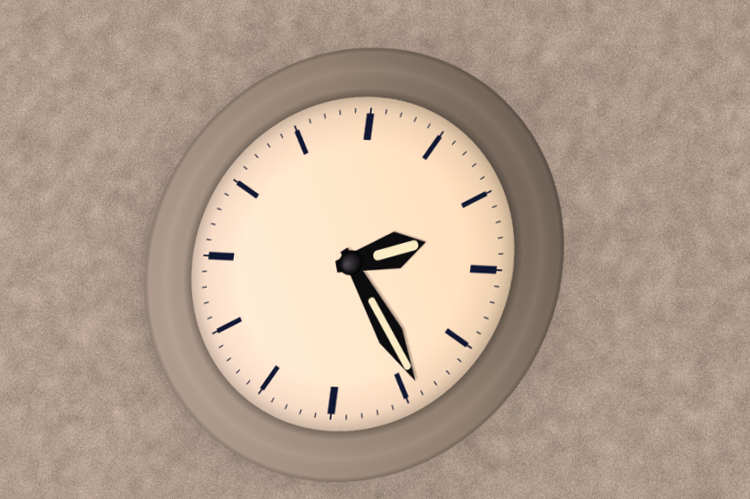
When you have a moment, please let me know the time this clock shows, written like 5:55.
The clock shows 2:24
